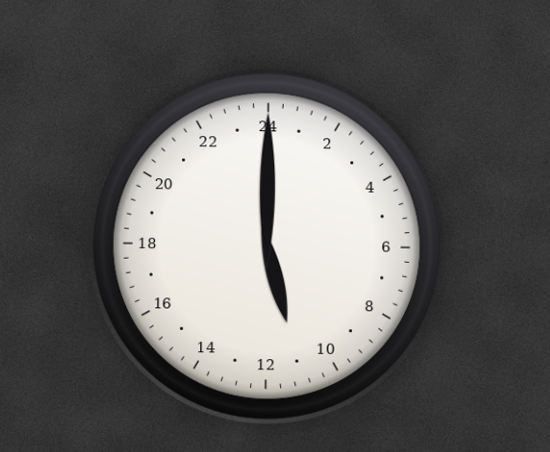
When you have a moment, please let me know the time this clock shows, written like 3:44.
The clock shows 11:00
